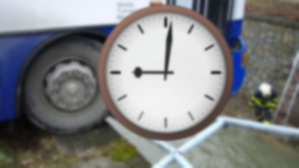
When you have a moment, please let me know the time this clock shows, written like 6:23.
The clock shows 9:01
